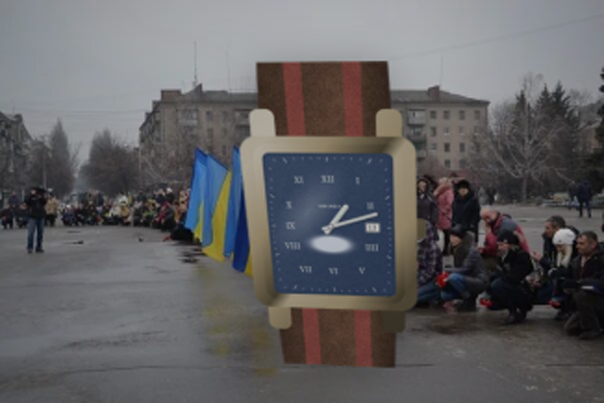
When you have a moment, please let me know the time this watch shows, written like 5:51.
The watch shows 1:12
